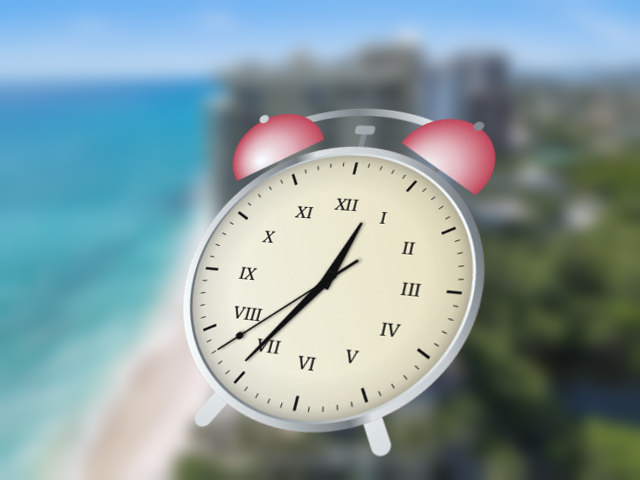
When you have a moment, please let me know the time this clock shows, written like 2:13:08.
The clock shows 12:35:38
